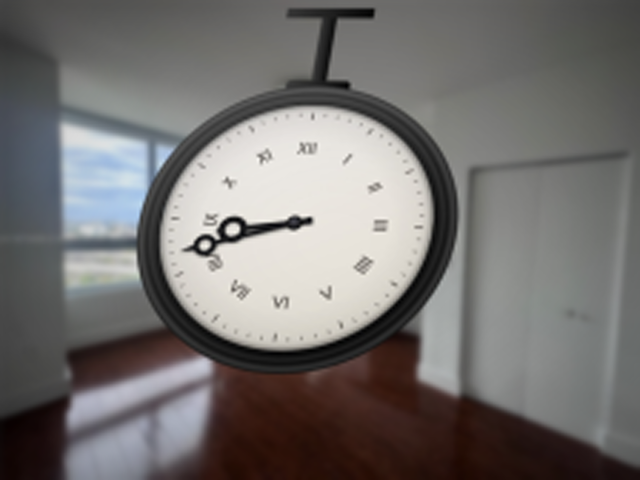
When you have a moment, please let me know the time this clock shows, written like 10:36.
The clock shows 8:42
